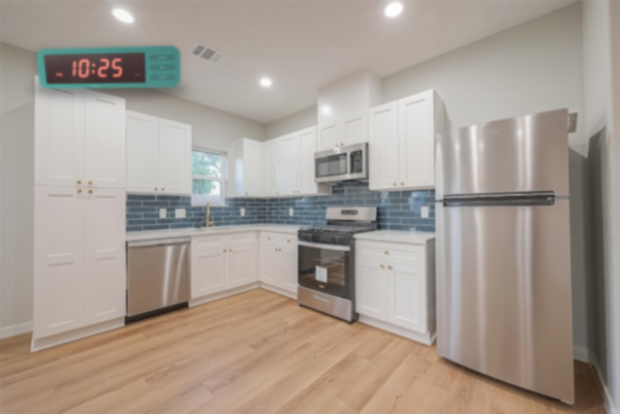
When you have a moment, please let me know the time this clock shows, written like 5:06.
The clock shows 10:25
